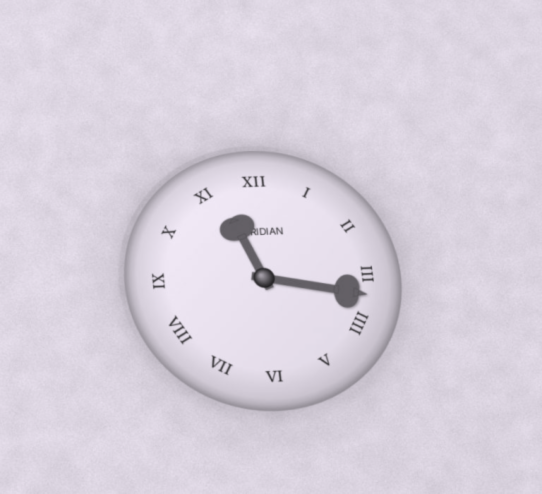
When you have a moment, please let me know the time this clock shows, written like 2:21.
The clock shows 11:17
